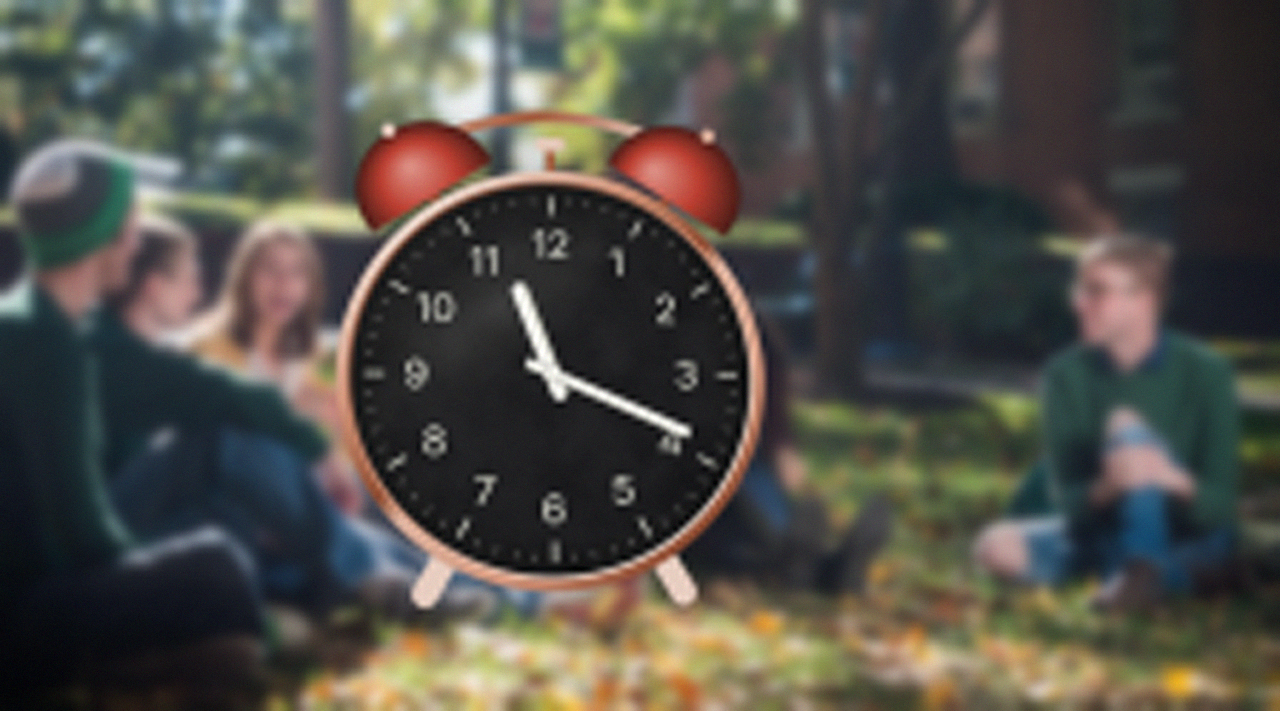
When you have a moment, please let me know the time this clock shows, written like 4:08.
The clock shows 11:19
